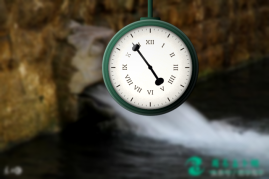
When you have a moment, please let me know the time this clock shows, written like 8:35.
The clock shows 4:54
